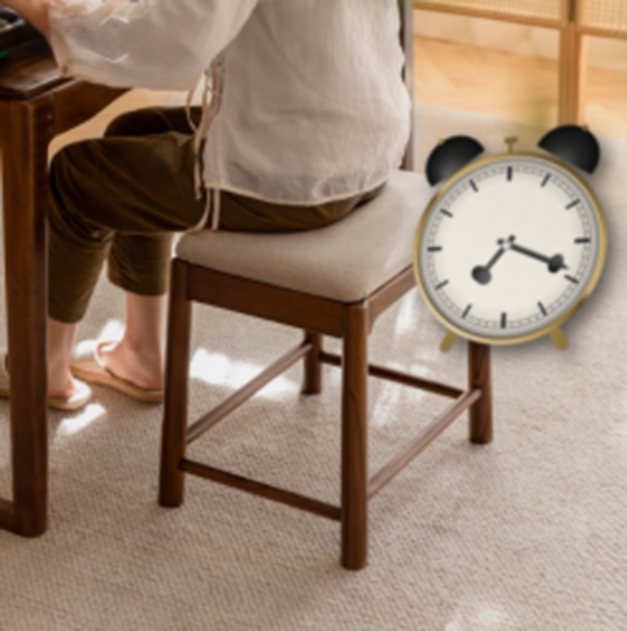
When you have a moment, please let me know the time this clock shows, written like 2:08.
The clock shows 7:19
